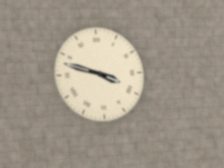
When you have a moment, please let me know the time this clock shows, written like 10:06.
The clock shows 3:48
